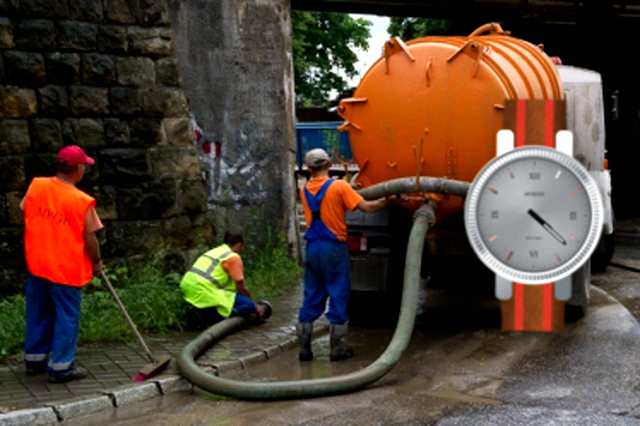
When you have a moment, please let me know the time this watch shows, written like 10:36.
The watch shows 4:22
